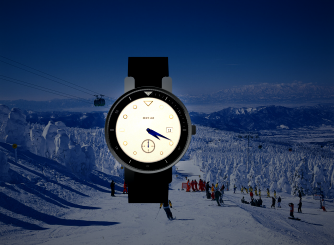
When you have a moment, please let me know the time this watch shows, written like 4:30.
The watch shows 4:19
